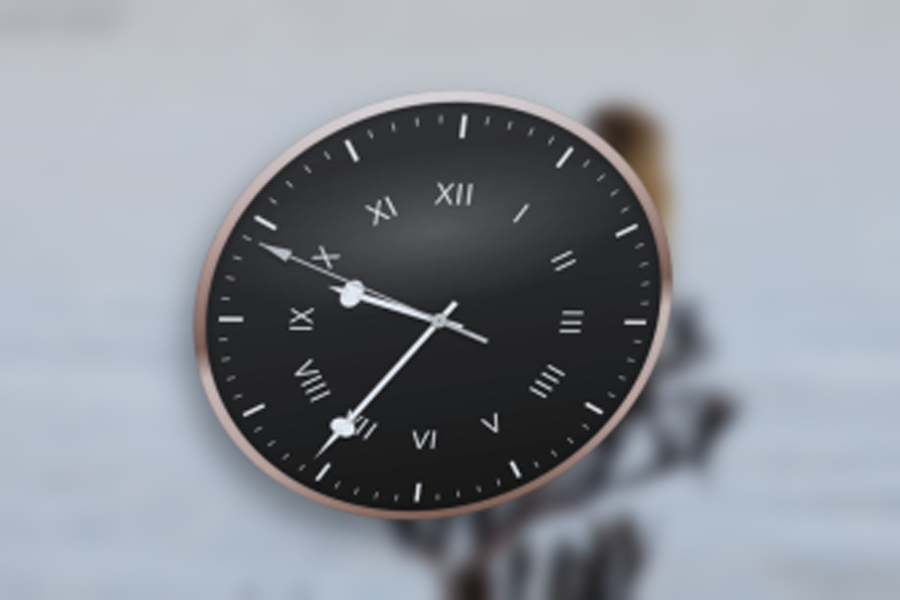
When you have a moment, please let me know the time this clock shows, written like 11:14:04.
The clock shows 9:35:49
